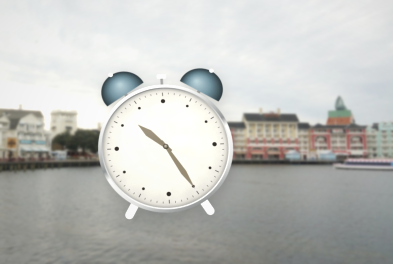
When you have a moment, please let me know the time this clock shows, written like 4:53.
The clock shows 10:25
